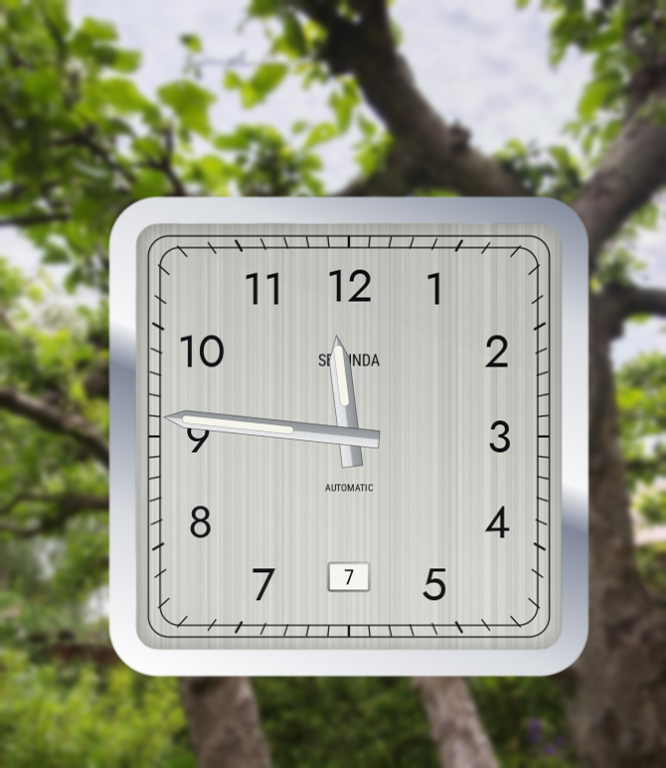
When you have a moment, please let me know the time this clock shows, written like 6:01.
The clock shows 11:46
